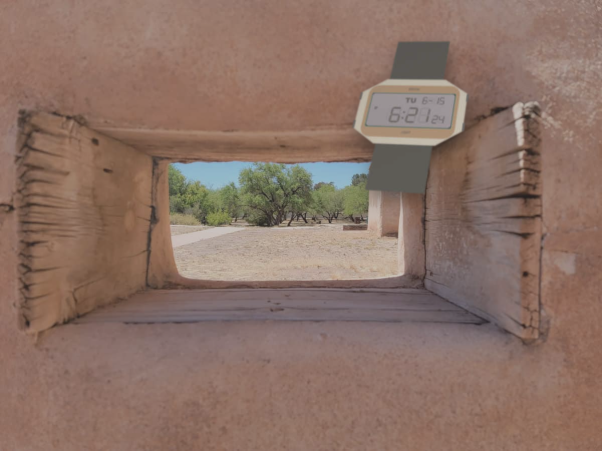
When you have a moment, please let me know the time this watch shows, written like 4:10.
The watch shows 6:21
